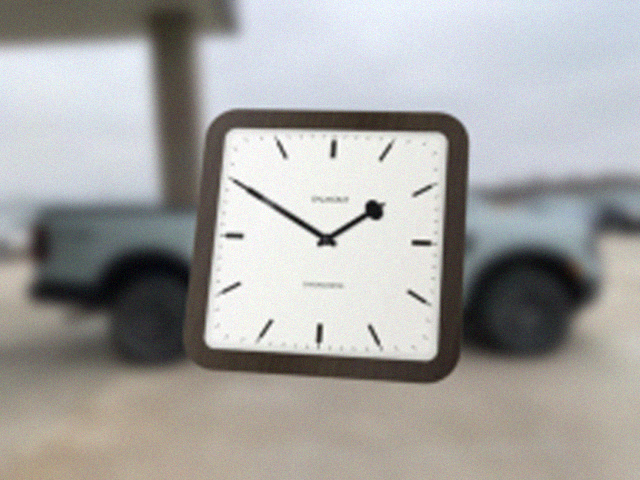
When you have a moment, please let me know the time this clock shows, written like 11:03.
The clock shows 1:50
